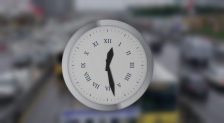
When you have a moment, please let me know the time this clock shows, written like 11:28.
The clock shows 12:28
